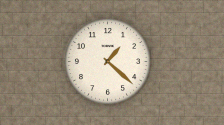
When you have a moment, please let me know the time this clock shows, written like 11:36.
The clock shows 1:22
